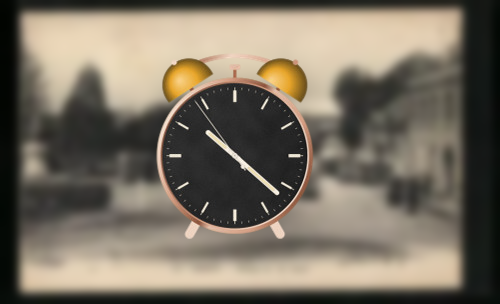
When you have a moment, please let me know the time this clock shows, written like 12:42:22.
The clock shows 10:21:54
